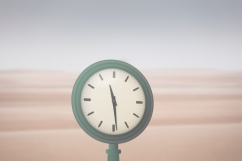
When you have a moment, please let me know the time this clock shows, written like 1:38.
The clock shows 11:29
